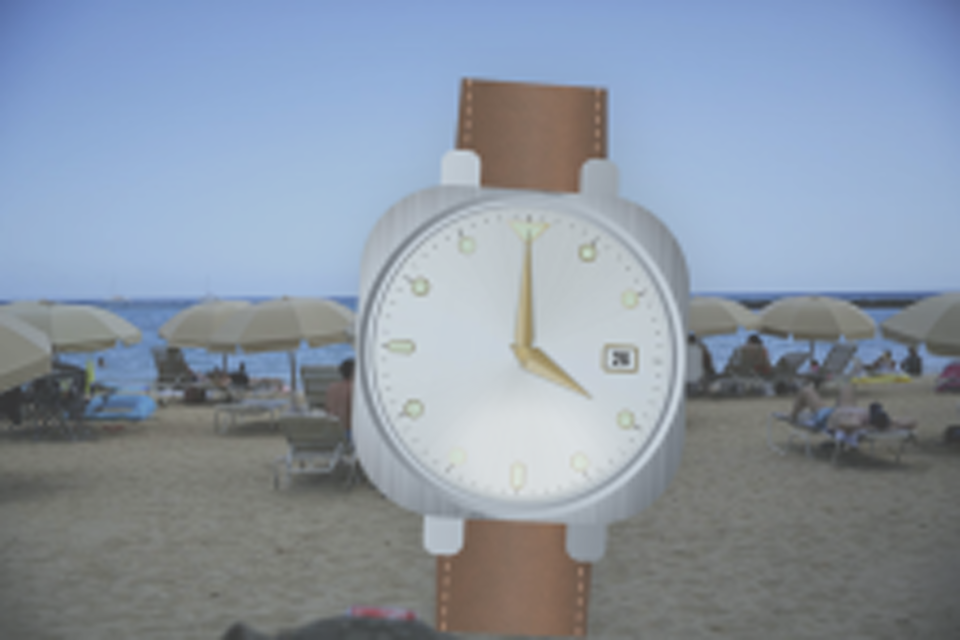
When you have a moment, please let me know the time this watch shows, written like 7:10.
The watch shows 4:00
